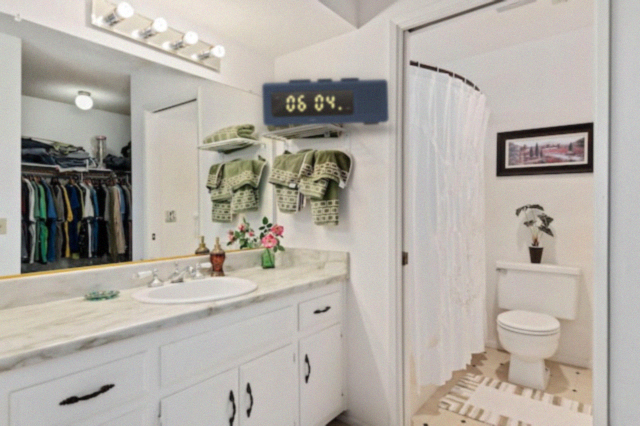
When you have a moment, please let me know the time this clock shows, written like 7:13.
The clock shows 6:04
